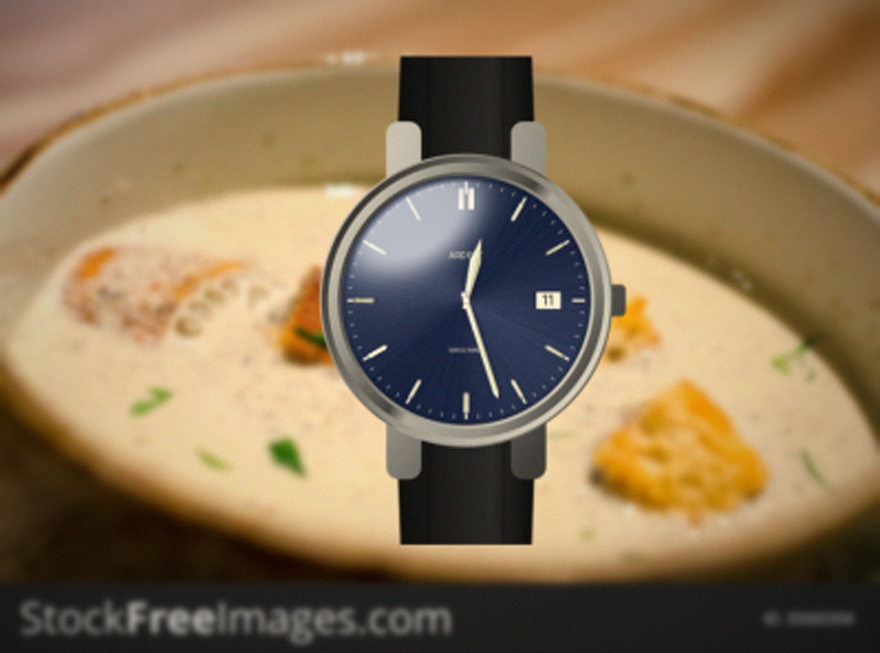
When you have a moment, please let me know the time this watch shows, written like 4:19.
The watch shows 12:27
